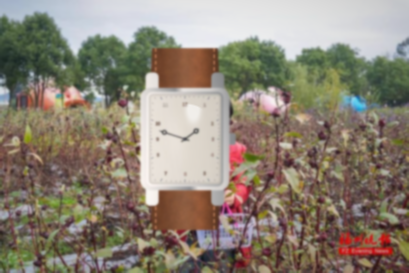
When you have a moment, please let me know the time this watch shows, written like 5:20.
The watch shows 1:48
